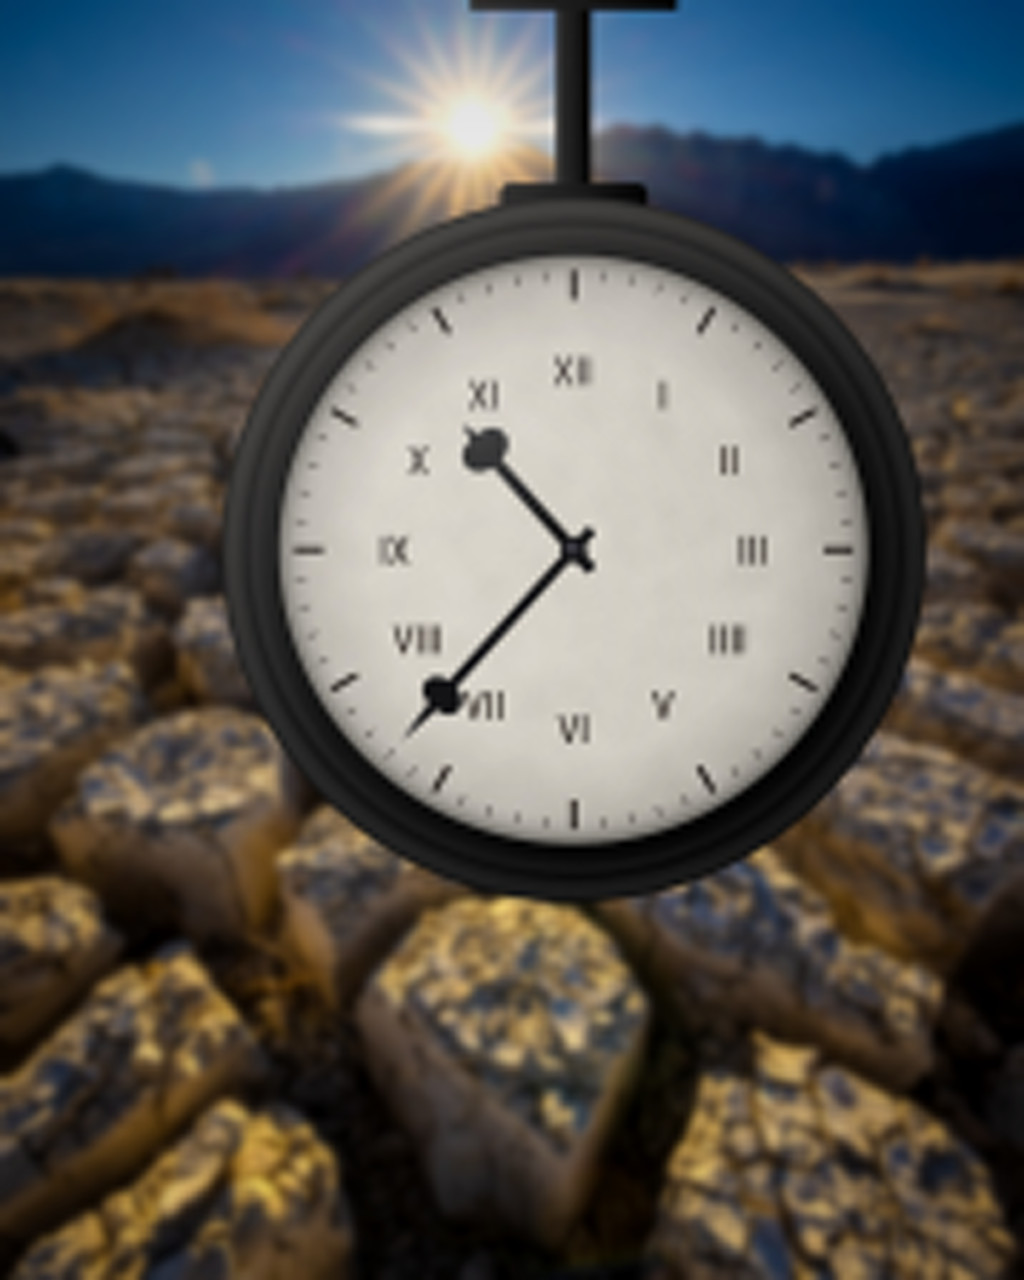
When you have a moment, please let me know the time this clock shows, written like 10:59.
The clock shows 10:37
